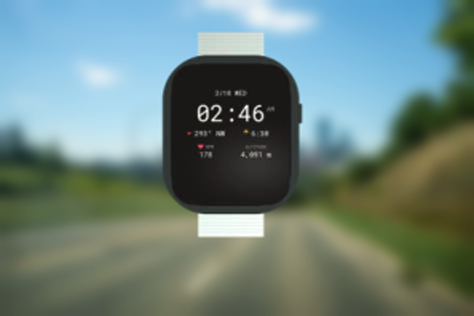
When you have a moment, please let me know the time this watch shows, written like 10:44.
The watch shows 2:46
